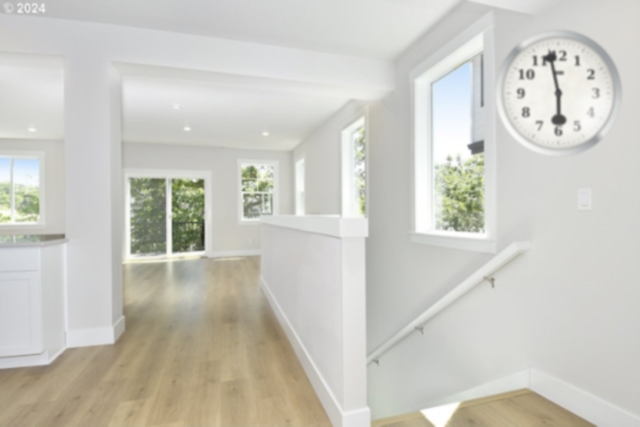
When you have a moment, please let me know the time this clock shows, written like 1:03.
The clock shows 5:58
